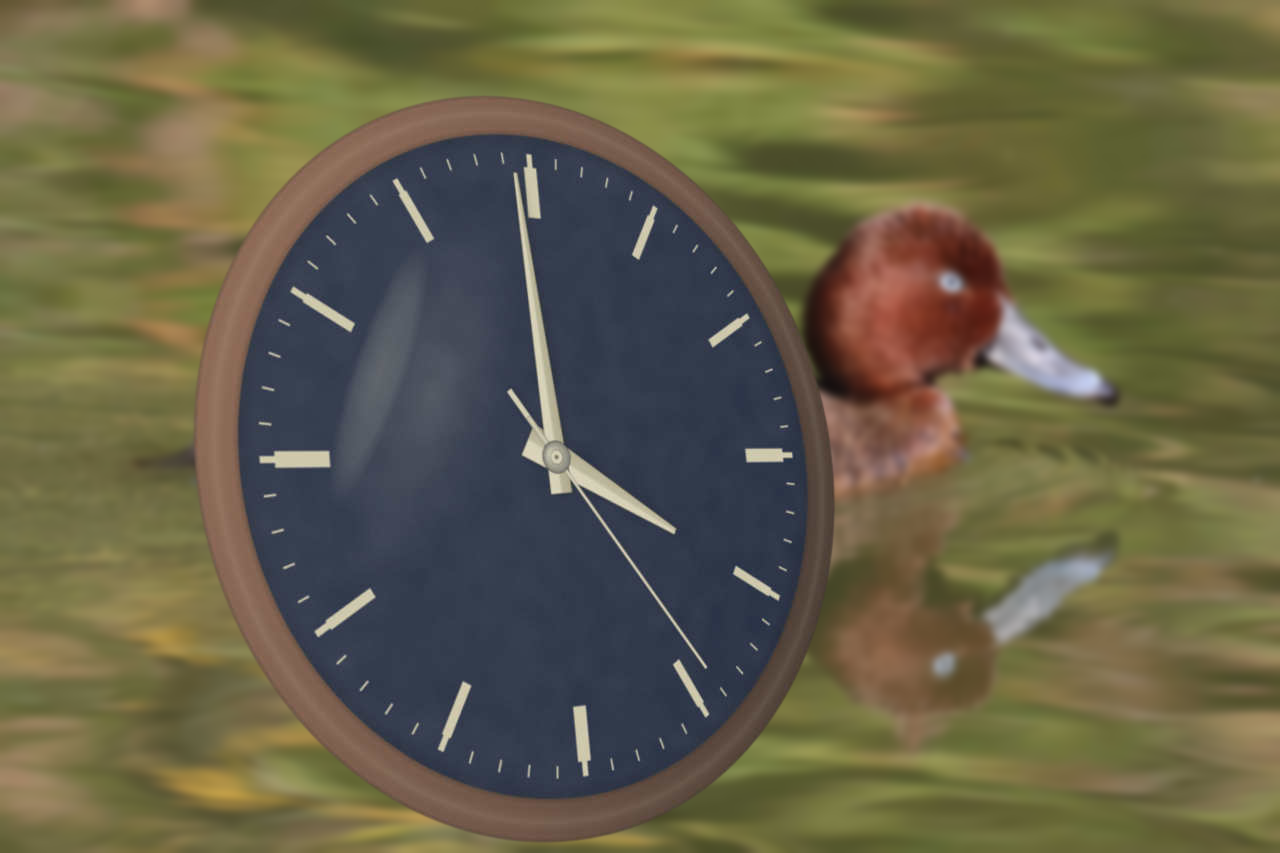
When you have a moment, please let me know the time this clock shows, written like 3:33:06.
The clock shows 3:59:24
